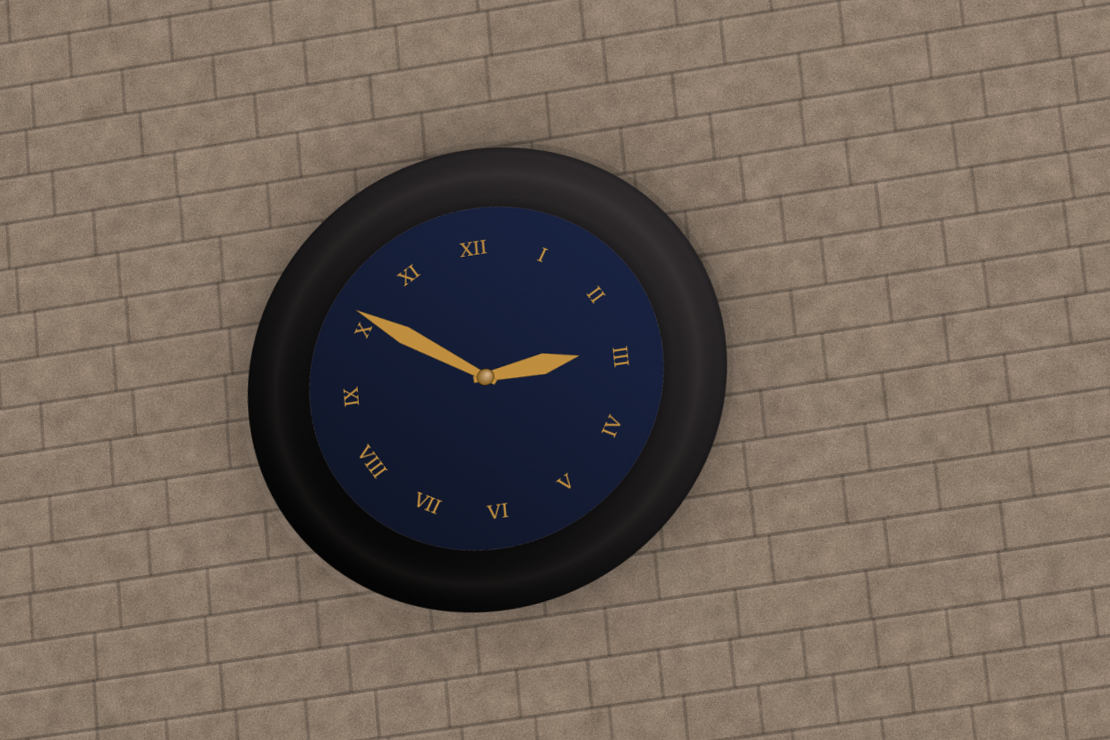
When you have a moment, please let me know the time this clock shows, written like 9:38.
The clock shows 2:51
